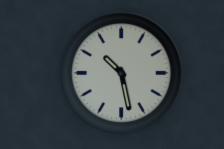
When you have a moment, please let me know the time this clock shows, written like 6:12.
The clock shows 10:28
